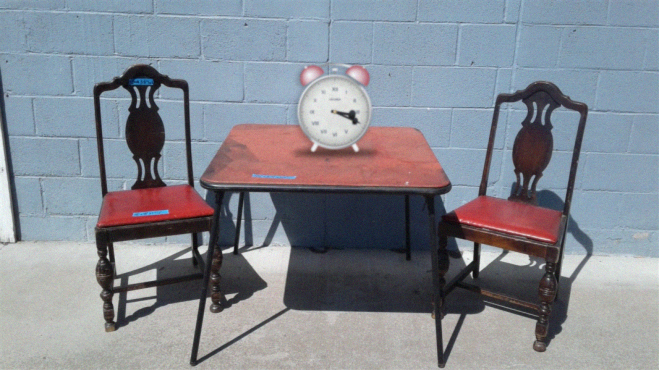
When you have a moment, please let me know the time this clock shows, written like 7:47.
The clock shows 3:19
